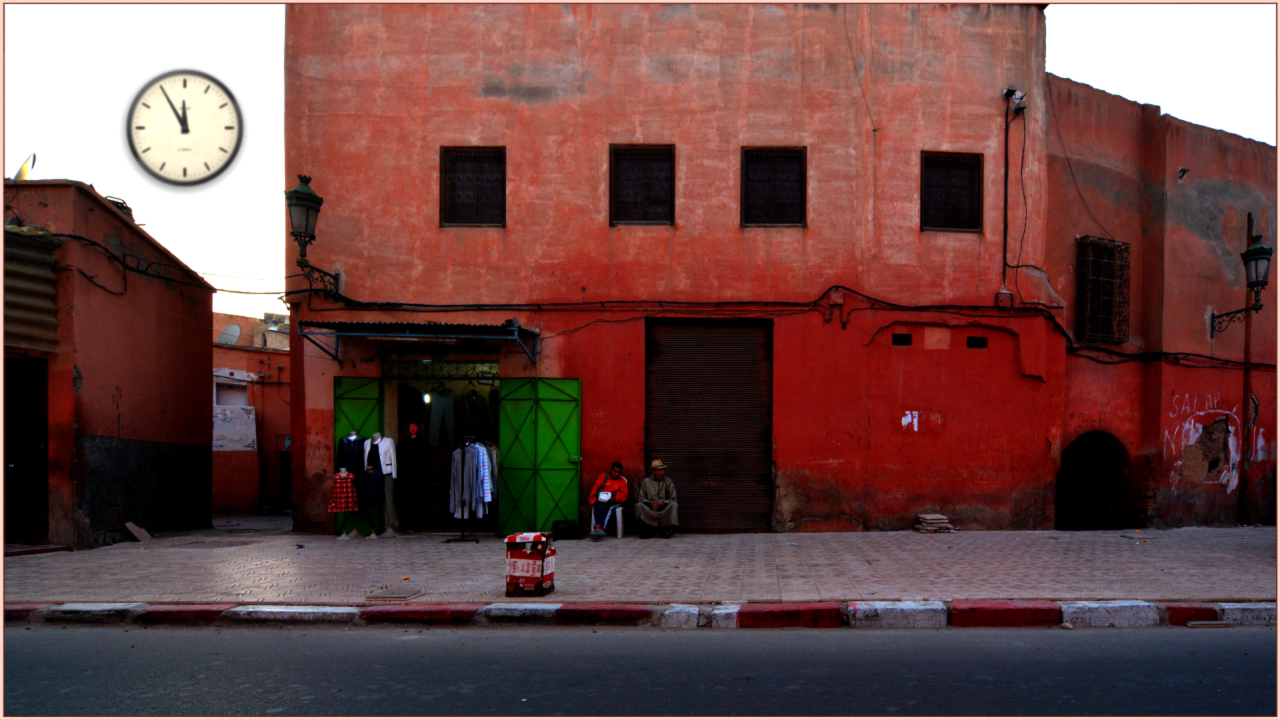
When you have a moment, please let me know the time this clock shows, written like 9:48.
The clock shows 11:55
